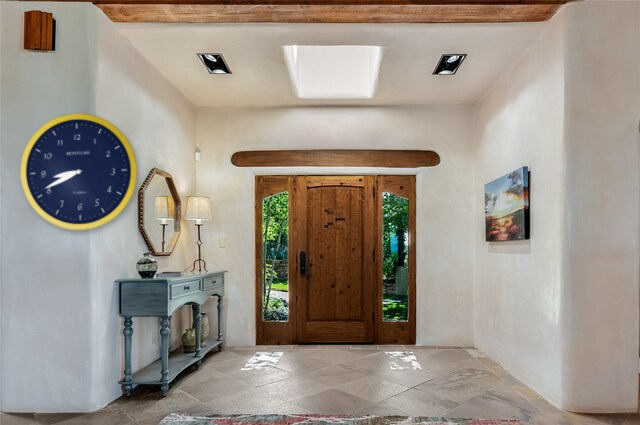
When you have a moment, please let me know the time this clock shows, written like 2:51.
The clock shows 8:41
